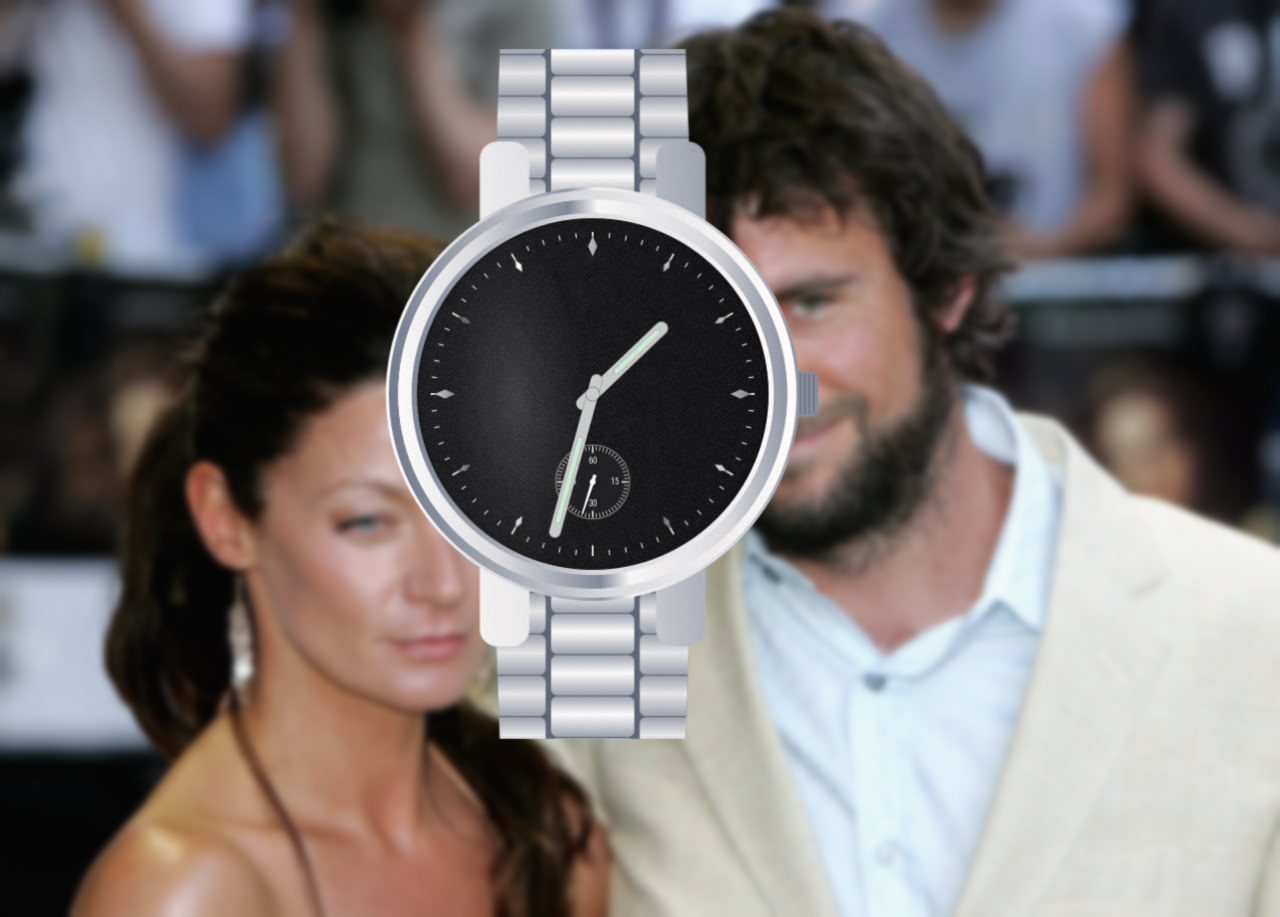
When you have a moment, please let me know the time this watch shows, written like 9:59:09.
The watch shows 1:32:33
